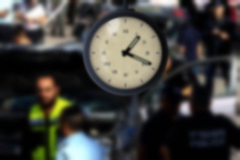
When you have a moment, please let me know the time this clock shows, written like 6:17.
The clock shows 1:19
